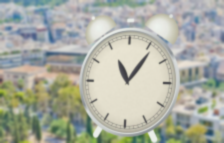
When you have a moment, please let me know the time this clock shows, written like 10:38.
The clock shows 11:06
